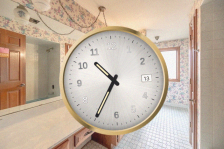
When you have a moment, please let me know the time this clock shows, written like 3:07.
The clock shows 10:35
